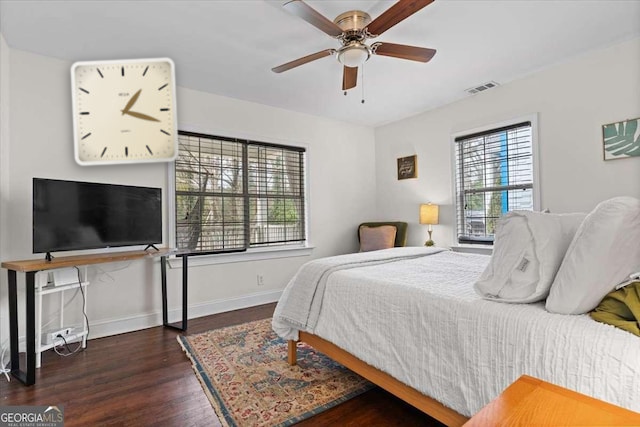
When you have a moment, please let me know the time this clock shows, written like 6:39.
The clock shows 1:18
